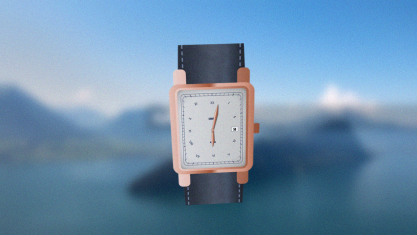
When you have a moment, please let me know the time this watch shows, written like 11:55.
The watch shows 6:02
